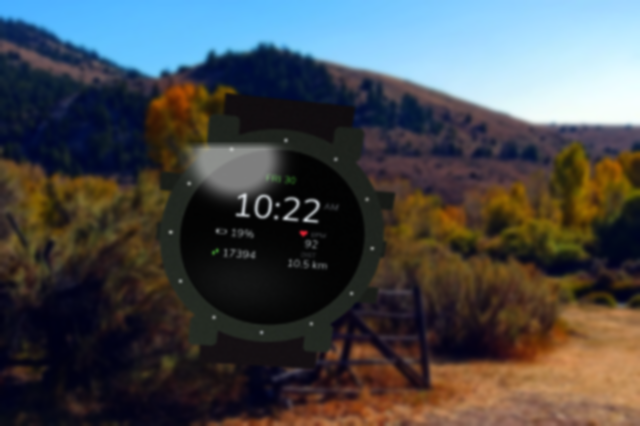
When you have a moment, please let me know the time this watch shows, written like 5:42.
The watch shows 10:22
